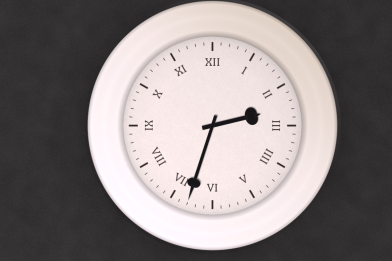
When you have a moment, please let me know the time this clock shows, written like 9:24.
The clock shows 2:33
